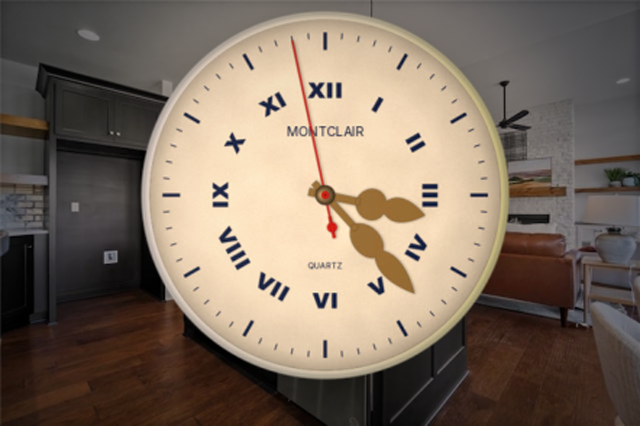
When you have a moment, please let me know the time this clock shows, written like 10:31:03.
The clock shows 3:22:58
